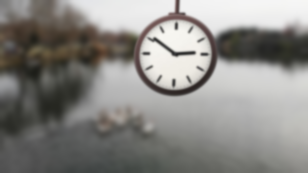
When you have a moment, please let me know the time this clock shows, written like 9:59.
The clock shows 2:51
